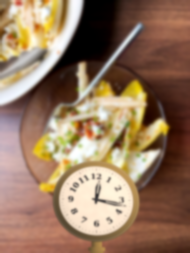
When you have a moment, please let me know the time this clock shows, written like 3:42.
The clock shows 12:17
